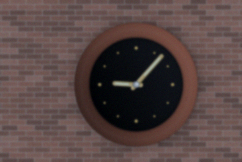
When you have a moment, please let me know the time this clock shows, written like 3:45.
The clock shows 9:07
